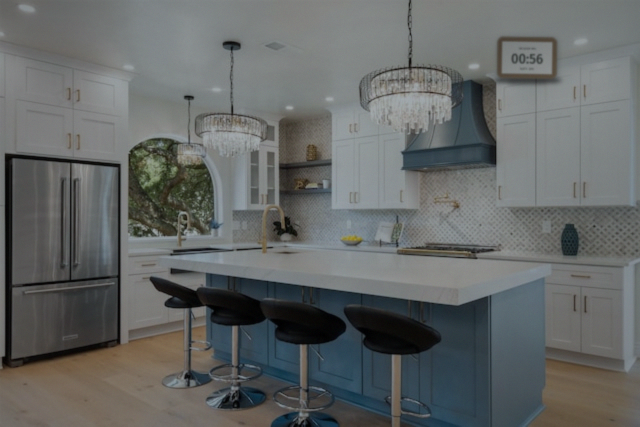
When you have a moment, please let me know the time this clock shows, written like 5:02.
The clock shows 0:56
